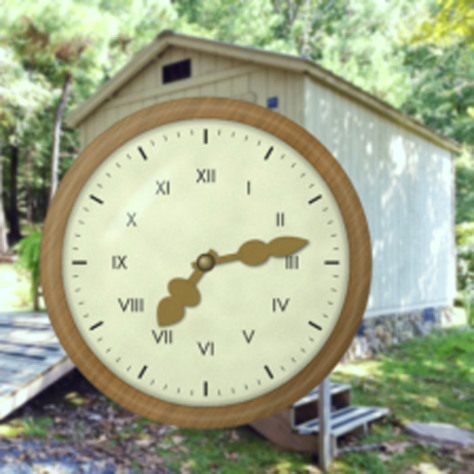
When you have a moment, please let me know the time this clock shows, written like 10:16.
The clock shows 7:13
